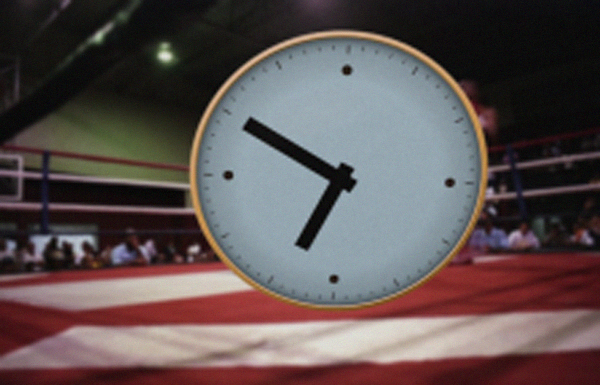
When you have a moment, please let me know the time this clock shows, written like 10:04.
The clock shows 6:50
